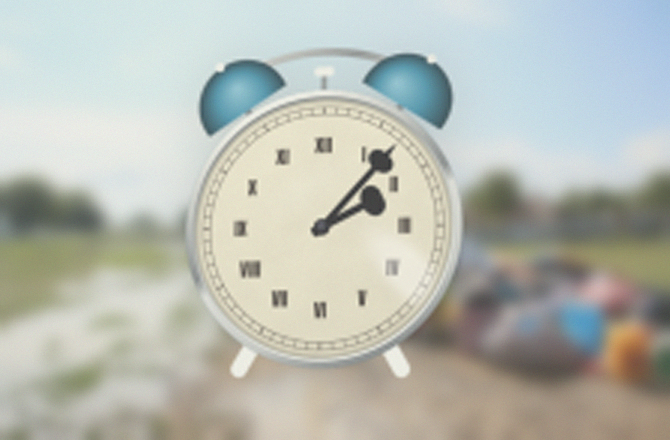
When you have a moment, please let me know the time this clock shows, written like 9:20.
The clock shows 2:07
